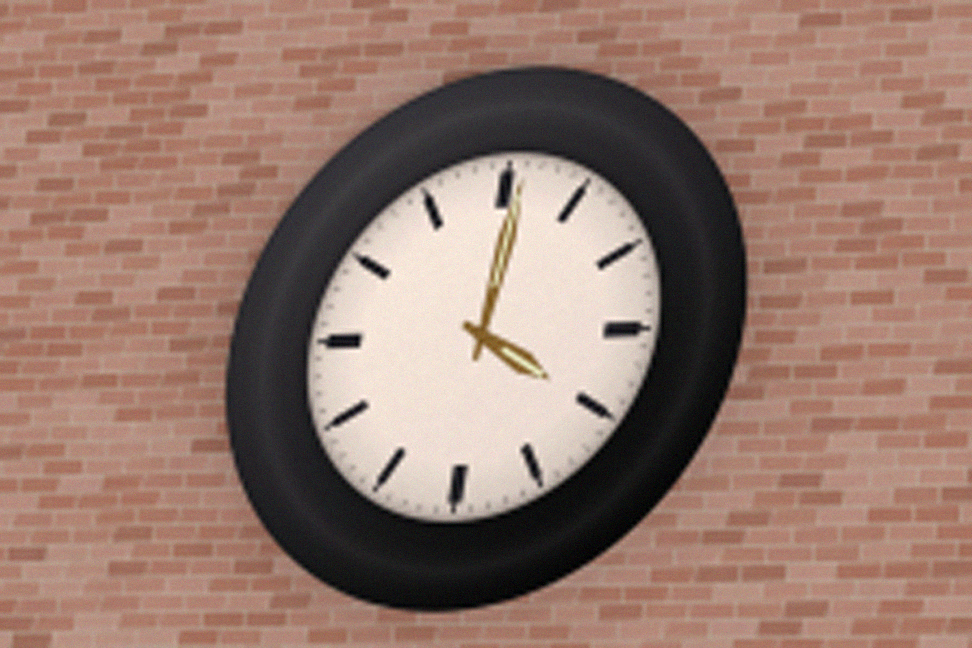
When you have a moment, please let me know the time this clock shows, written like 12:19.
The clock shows 4:01
